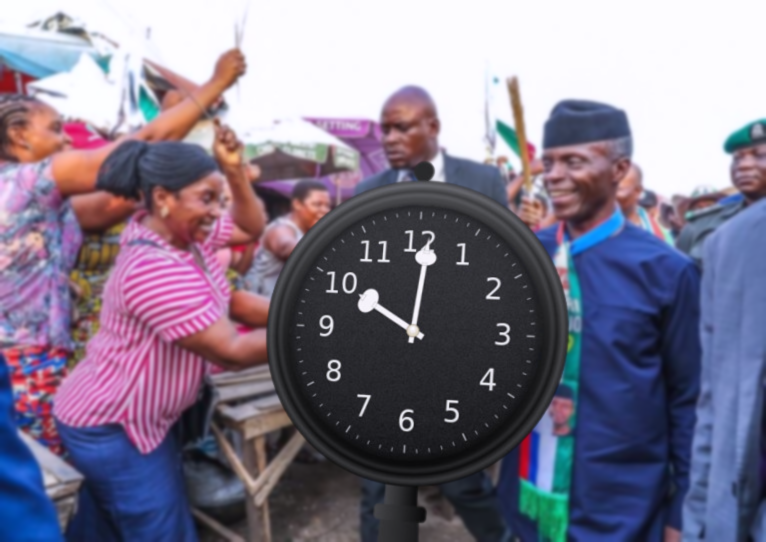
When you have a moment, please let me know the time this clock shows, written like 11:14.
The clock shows 10:01
